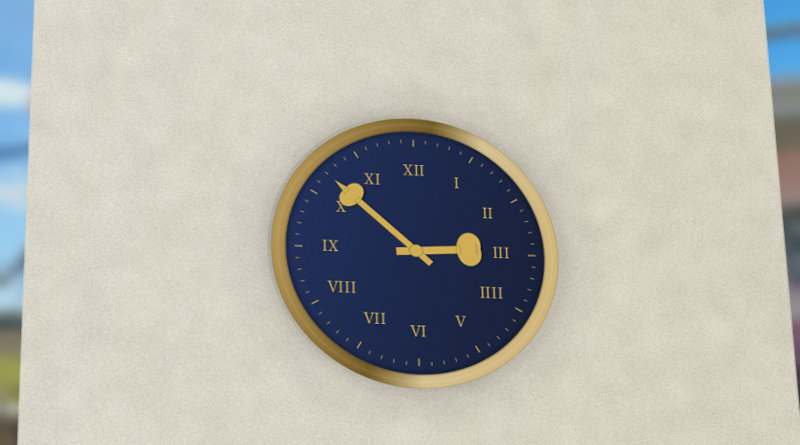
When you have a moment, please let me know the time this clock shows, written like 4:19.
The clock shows 2:52
